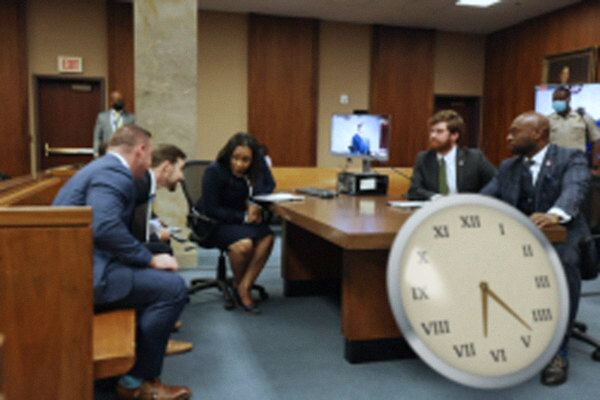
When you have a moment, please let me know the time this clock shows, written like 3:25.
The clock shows 6:23
